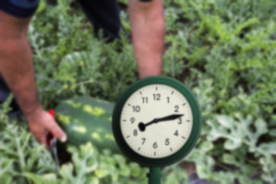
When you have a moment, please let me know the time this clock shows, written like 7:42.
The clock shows 8:13
